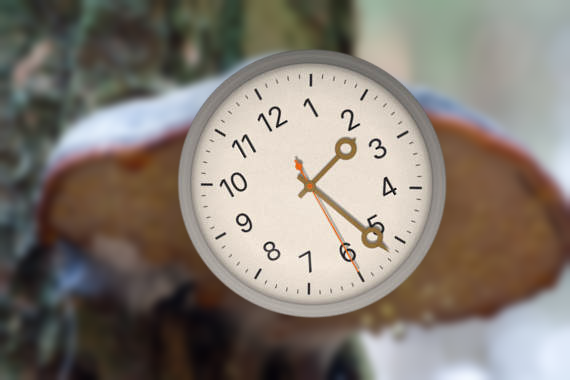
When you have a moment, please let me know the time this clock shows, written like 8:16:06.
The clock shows 2:26:30
